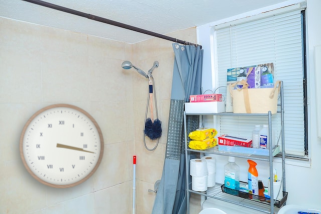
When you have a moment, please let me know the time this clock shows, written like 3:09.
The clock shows 3:17
